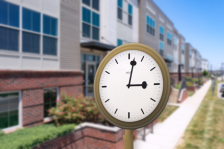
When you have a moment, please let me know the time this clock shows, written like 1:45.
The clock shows 3:02
